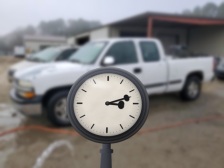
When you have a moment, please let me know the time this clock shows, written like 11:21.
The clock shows 3:12
